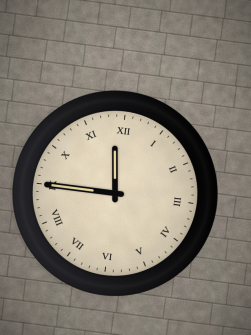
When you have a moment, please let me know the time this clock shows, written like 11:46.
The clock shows 11:45
